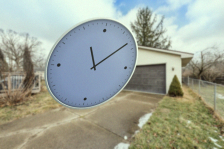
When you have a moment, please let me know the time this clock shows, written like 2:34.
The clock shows 11:08
